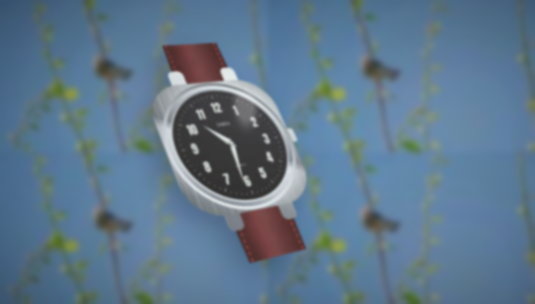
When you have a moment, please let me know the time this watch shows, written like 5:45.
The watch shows 10:31
